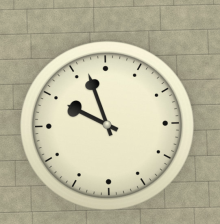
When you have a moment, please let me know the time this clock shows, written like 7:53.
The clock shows 9:57
